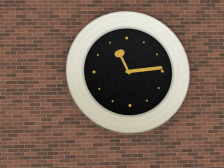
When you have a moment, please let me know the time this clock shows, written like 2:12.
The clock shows 11:14
